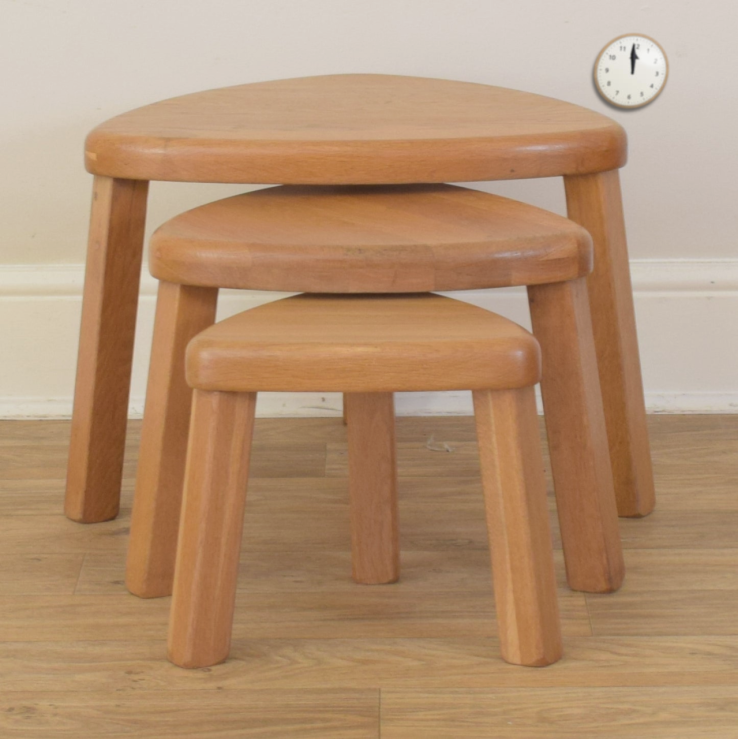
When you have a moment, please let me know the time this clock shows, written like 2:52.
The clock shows 11:59
